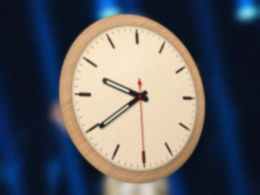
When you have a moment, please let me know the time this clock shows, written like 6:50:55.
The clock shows 9:39:30
